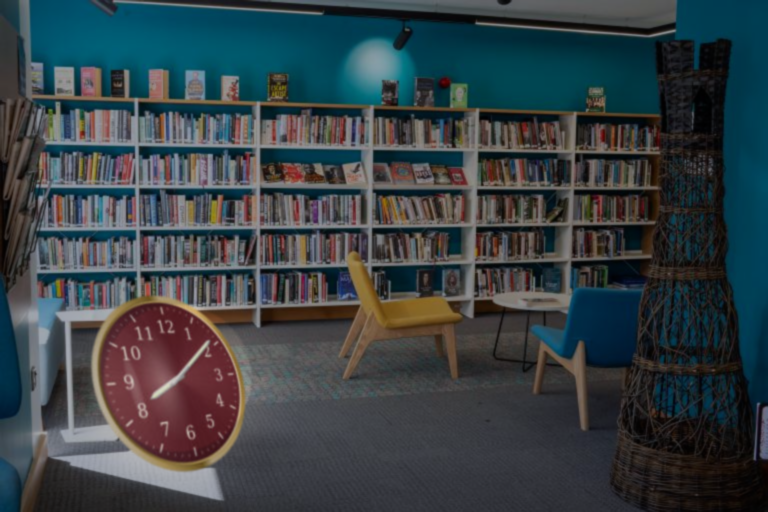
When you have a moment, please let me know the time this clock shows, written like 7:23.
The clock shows 8:09
